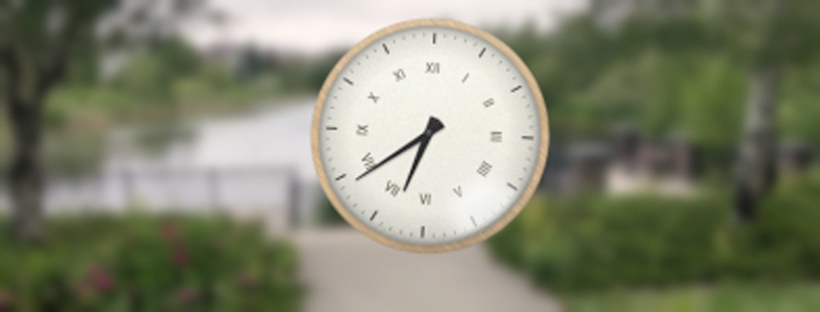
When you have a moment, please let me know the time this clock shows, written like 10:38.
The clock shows 6:39
